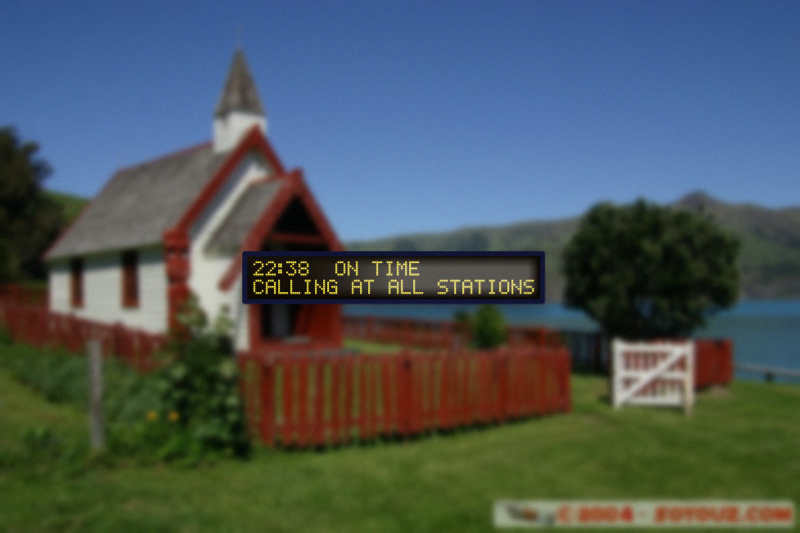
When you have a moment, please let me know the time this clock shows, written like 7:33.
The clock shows 22:38
